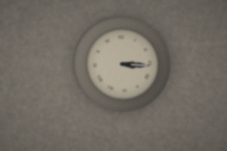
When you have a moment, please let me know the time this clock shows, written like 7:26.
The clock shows 3:16
